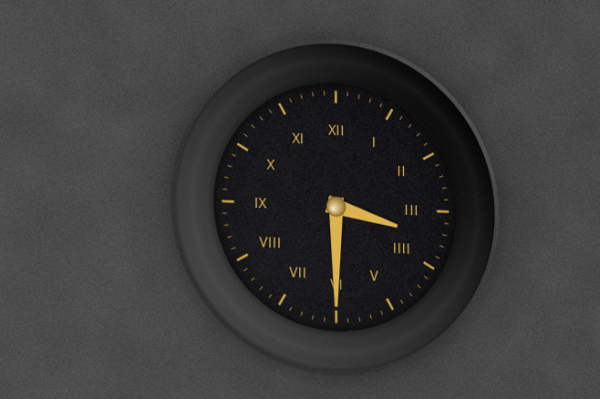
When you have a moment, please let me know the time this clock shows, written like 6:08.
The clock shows 3:30
